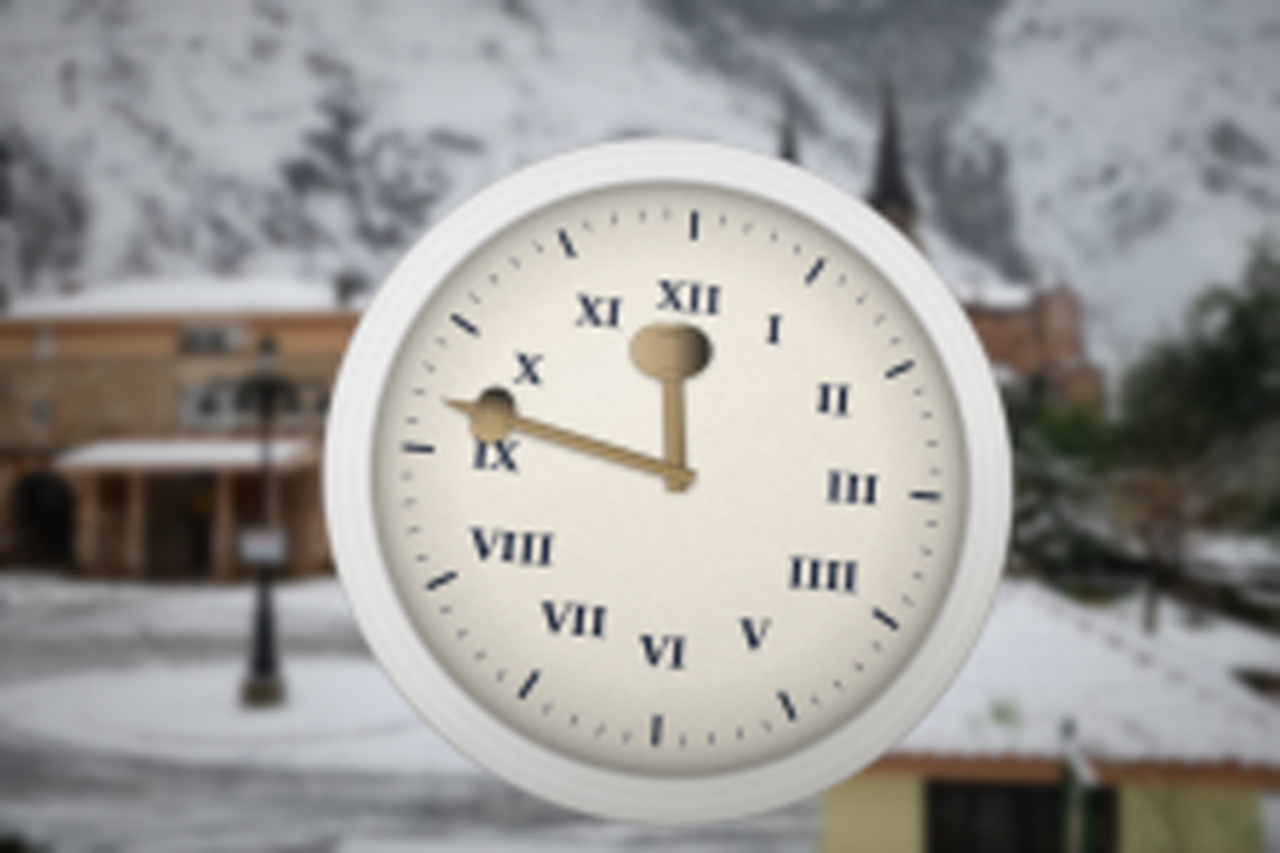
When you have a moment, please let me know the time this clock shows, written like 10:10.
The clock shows 11:47
